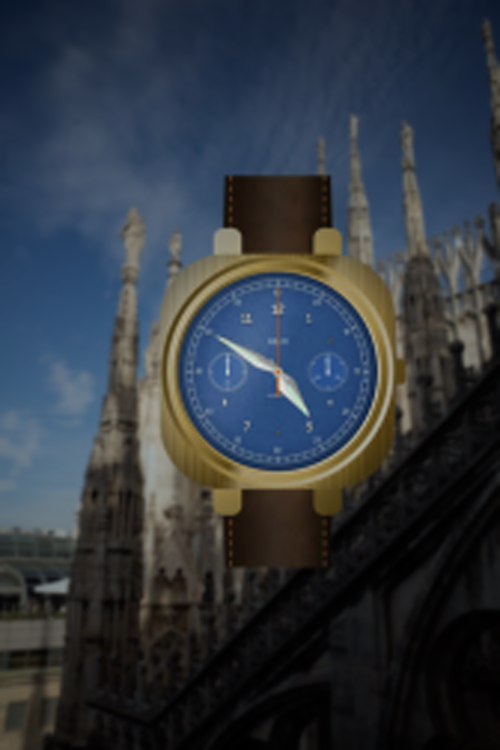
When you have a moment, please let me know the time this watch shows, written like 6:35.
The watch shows 4:50
